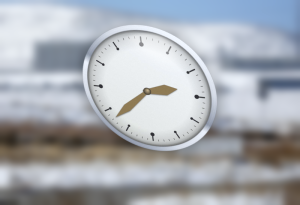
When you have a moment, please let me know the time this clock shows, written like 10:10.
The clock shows 2:38
